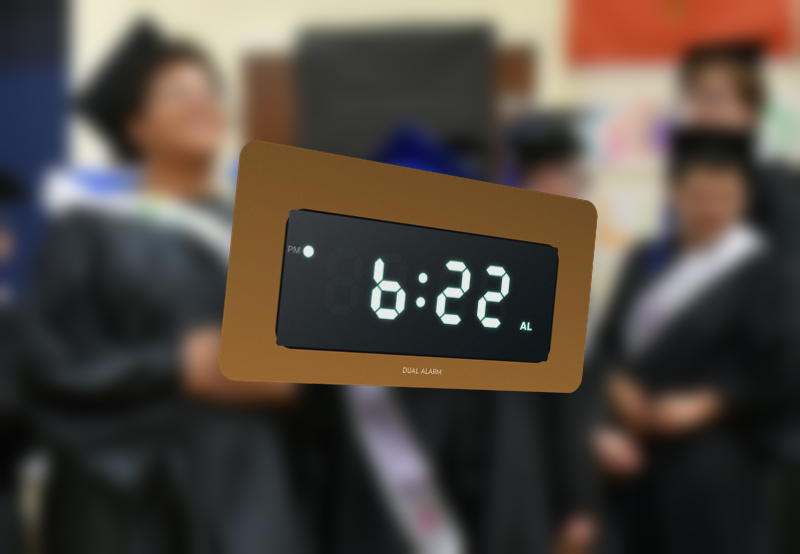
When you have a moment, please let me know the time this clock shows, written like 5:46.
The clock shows 6:22
